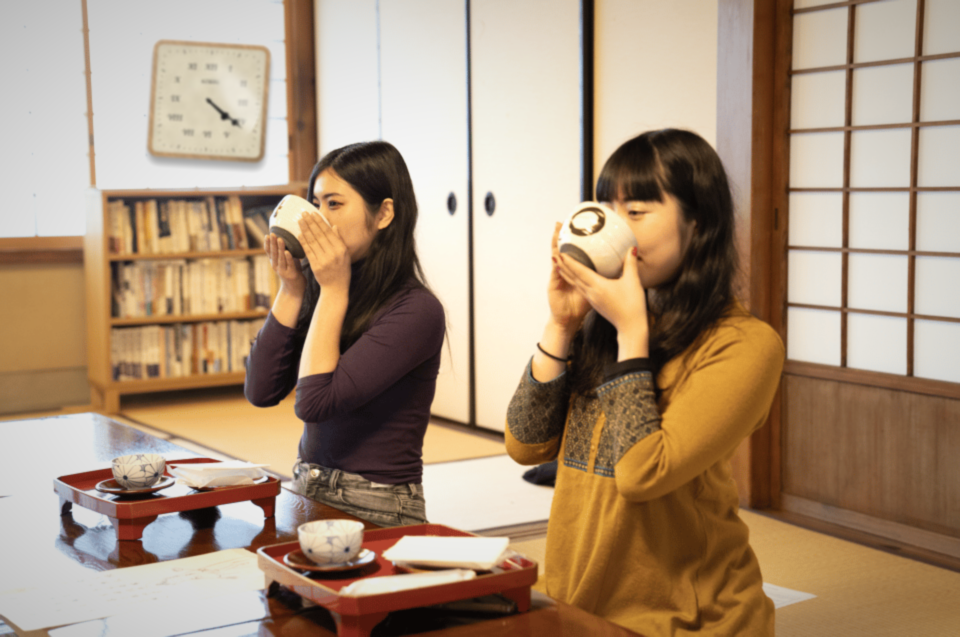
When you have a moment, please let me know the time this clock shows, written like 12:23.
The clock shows 4:21
